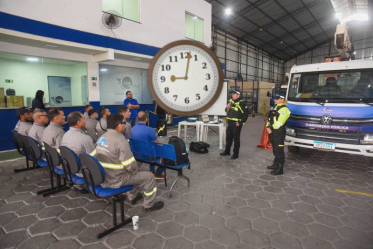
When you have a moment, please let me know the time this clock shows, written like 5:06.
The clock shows 9:02
